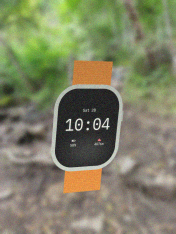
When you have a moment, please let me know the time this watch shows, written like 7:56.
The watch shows 10:04
